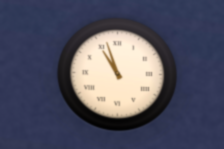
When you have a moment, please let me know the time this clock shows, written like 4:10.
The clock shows 10:57
